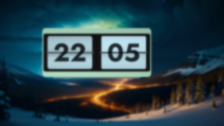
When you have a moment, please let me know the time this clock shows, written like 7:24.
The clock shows 22:05
